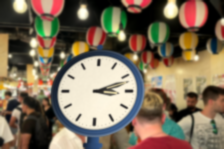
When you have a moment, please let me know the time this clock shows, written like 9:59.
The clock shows 3:12
